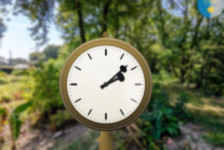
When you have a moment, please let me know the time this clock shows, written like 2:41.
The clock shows 2:08
